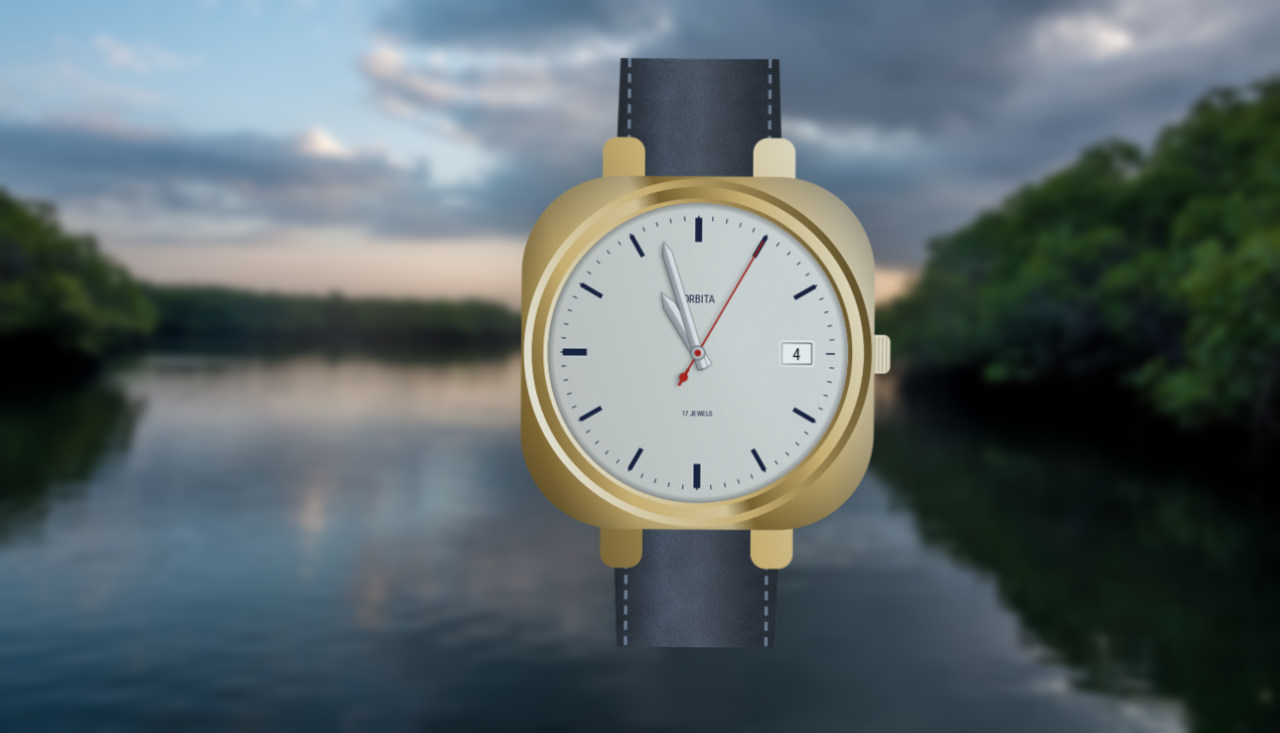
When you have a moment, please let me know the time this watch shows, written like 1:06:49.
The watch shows 10:57:05
